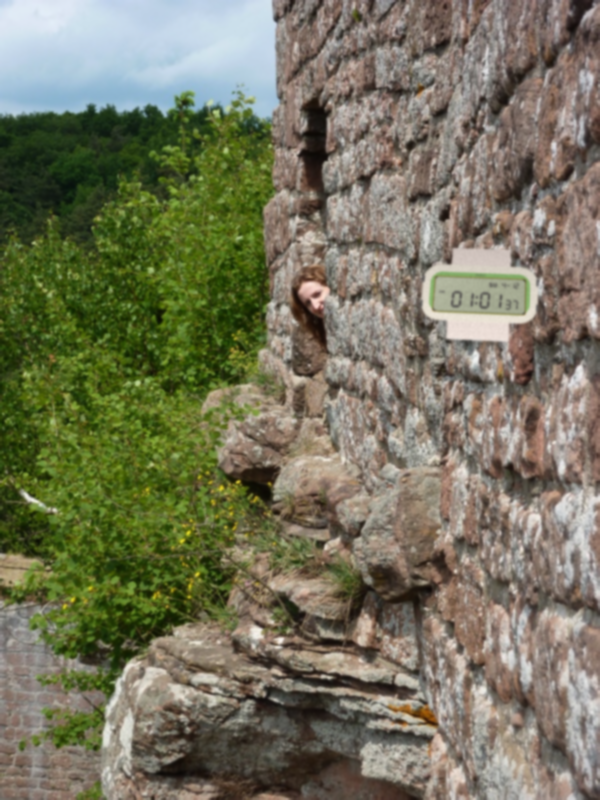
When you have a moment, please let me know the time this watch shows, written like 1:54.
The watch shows 1:01
